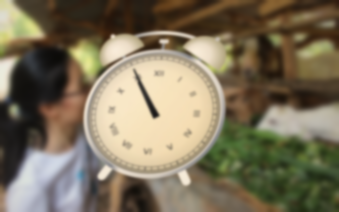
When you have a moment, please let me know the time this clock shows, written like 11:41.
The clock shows 10:55
